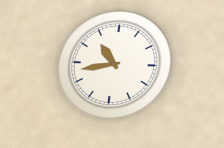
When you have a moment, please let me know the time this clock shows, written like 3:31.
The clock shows 10:43
